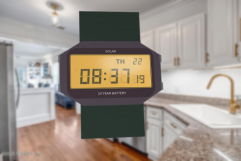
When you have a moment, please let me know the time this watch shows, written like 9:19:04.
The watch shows 8:37:19
